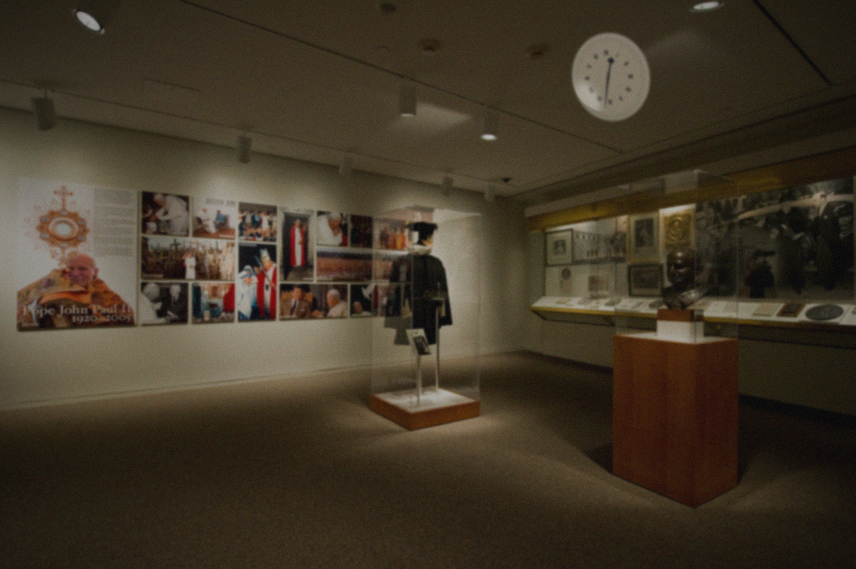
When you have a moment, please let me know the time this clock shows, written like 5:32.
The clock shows 12:32
